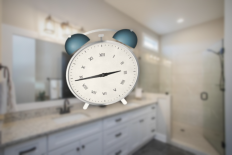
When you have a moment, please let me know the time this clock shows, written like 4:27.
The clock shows 2:44
